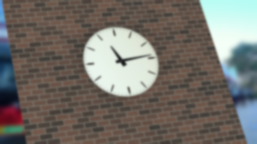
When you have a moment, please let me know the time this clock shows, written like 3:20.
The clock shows 11:14
